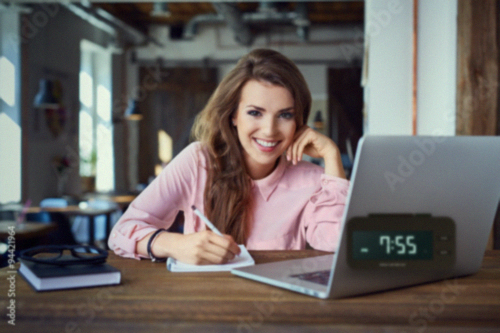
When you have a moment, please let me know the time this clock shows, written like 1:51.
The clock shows 7:55
